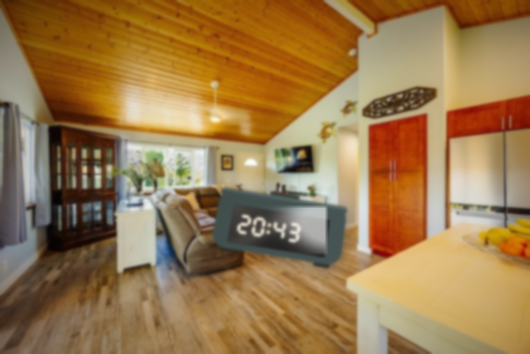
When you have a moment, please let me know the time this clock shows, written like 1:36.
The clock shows 20:43
